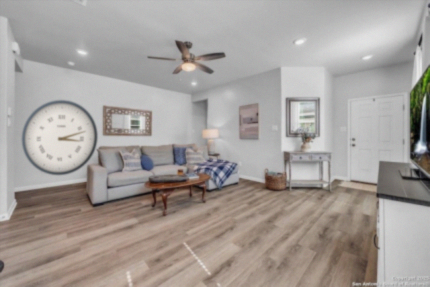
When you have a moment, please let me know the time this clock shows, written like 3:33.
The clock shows 3:12
